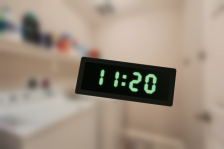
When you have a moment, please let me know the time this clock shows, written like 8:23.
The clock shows 11:20
